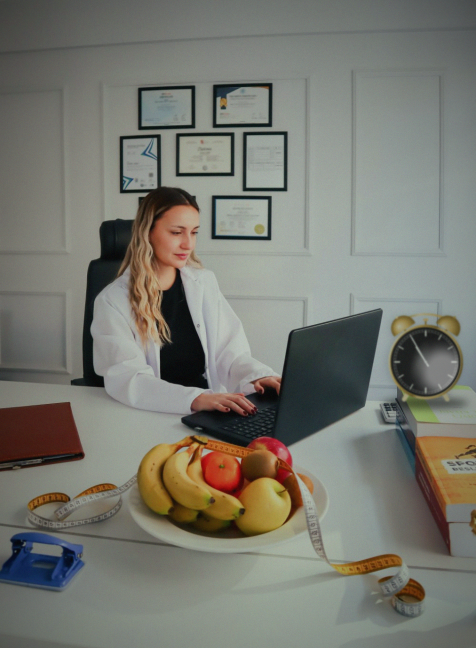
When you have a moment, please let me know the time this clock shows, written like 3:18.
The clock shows 10:55
